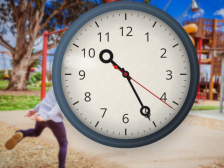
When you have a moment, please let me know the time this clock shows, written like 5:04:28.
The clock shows 10:25:21
